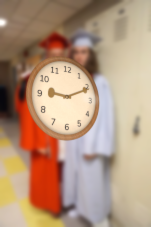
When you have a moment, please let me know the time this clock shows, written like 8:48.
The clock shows 9:11
